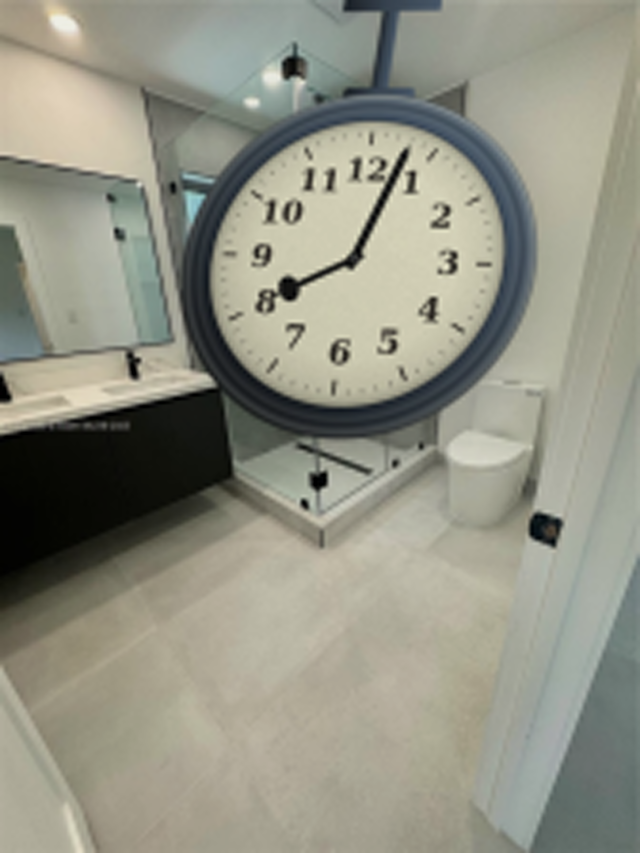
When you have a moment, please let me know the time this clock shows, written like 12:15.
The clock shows 8:03
